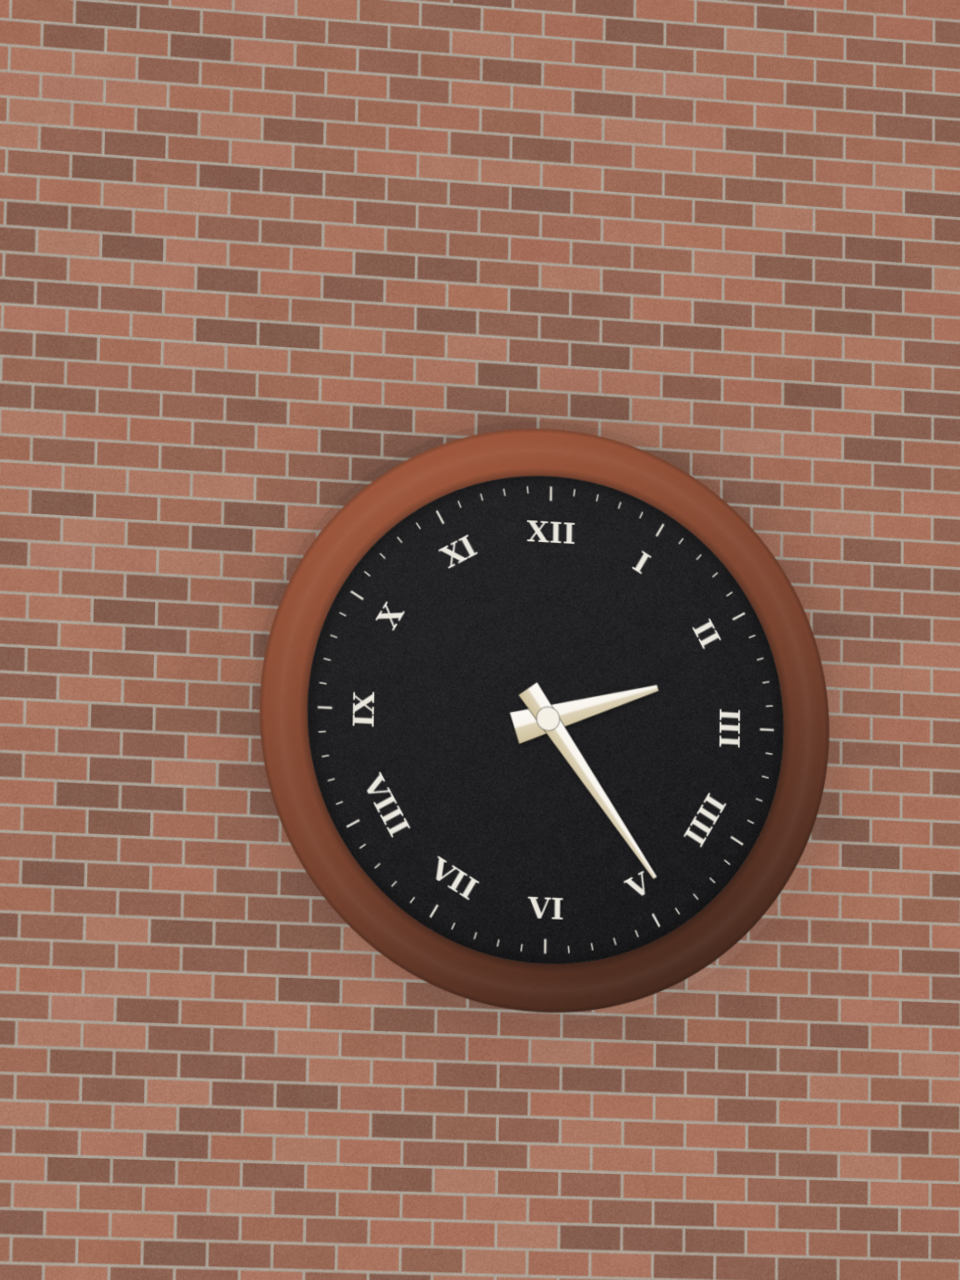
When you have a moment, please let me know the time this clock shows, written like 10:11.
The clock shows 2:24
